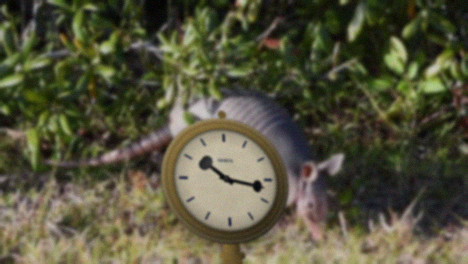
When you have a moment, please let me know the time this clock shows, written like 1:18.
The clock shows 10:17
